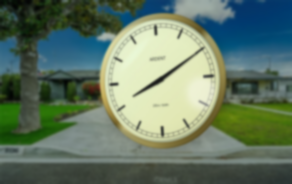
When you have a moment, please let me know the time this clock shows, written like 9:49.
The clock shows 8:10
